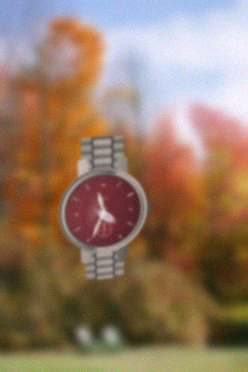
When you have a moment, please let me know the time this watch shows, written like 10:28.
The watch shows 11:34
